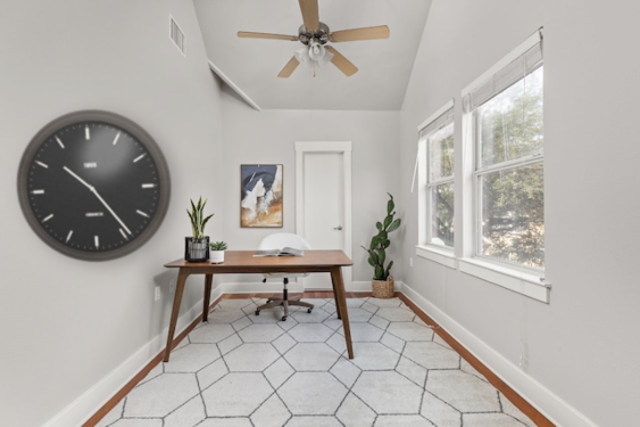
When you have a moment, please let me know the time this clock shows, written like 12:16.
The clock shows 10:24
